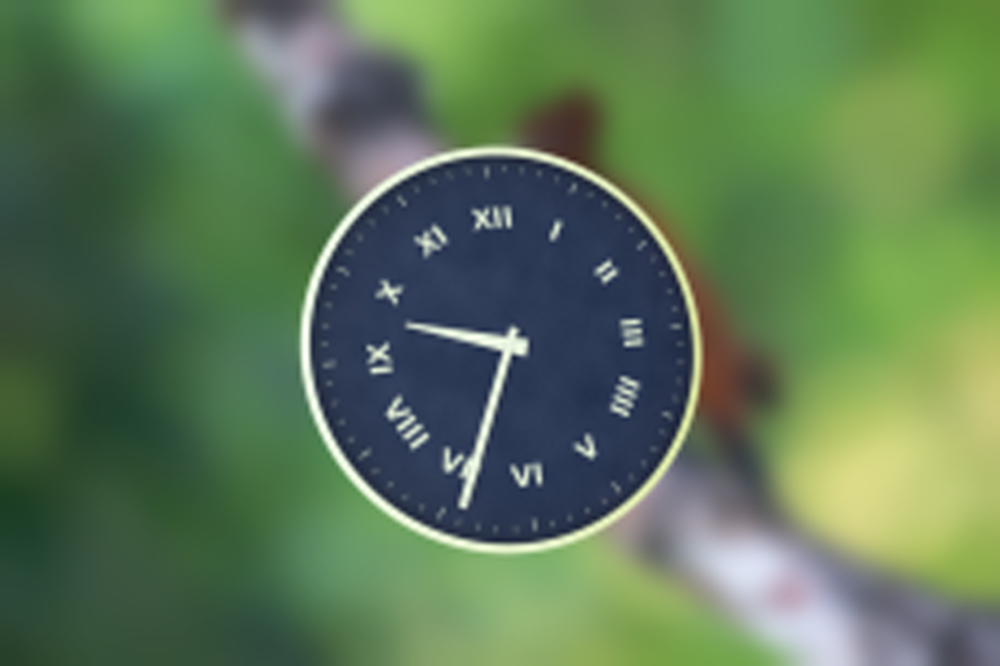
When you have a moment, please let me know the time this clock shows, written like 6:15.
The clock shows 9:34
